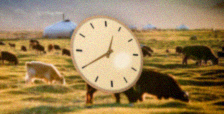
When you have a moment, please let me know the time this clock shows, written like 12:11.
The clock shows 12:40
